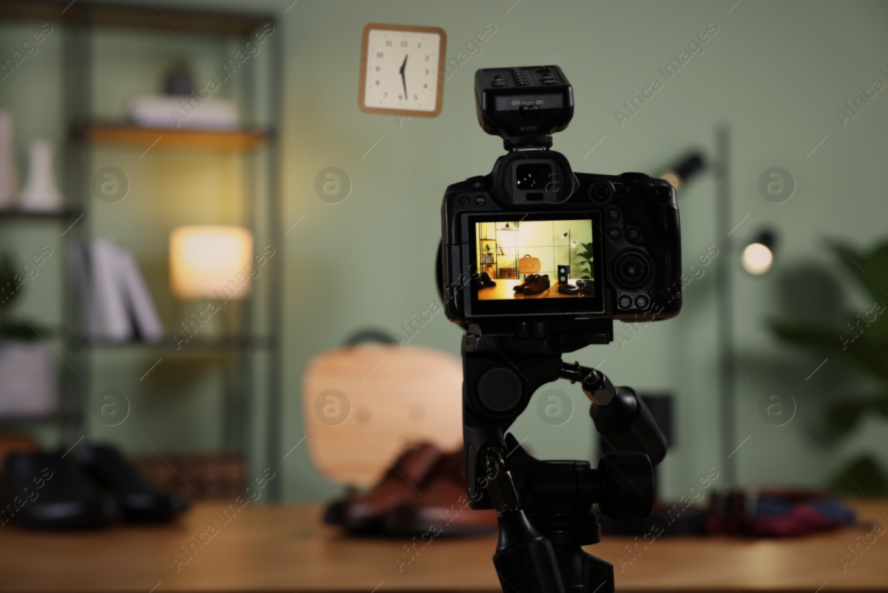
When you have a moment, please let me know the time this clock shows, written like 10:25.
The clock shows 12:28
